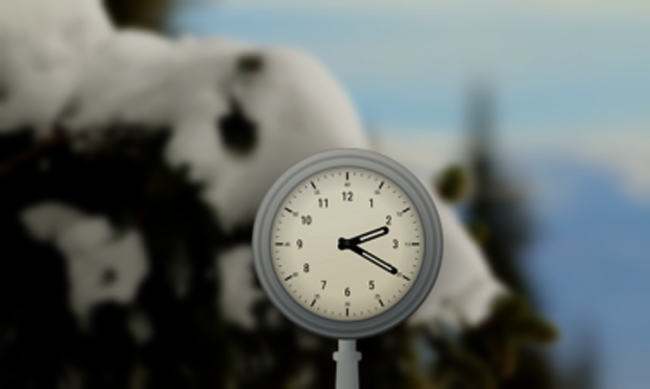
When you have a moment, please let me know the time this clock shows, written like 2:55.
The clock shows 2:20
